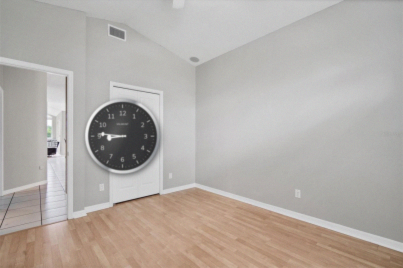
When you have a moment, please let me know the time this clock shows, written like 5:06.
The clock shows 8:46
